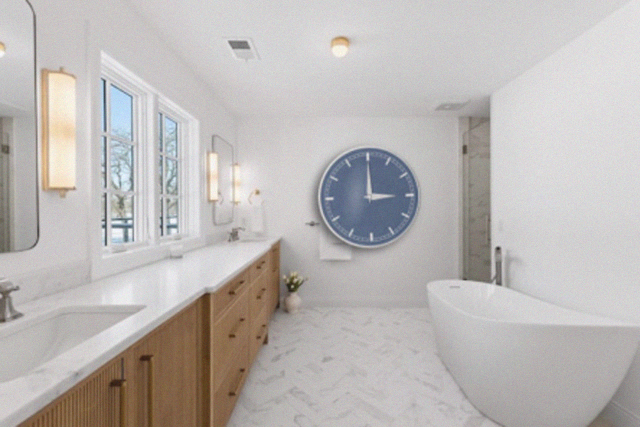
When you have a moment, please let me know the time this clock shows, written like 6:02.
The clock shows 3:00
